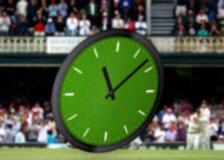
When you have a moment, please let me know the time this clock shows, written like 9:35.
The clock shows 11:08
